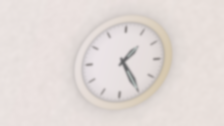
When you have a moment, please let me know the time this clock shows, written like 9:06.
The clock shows 1:25
